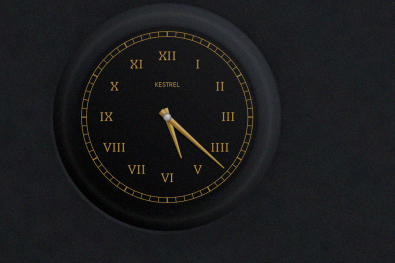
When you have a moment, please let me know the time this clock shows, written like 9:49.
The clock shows 5:22
